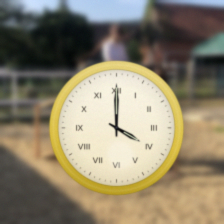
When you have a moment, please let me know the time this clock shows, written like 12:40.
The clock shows 4:00
